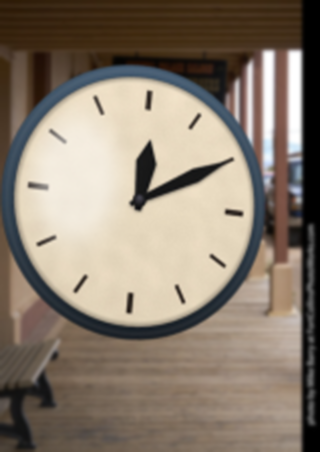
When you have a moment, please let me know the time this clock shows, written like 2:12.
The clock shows 12:10
